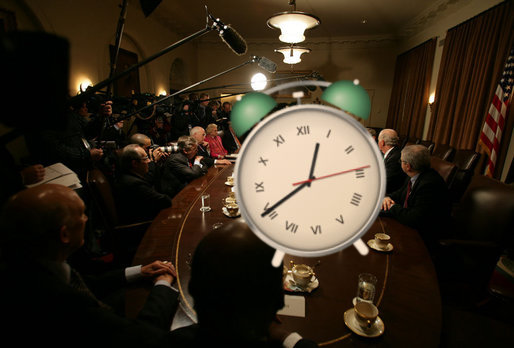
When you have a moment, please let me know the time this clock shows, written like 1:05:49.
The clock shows 12:40:14
